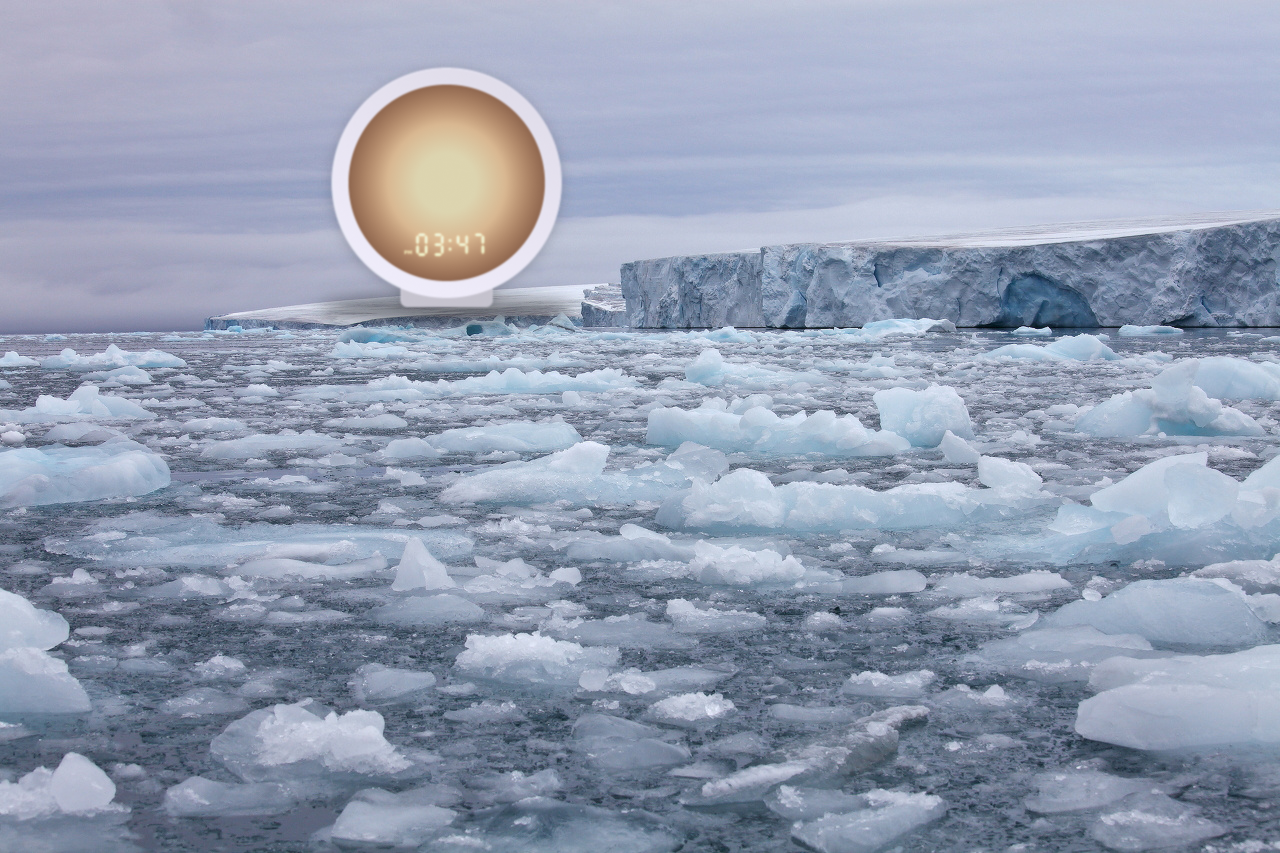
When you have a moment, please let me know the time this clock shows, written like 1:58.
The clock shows 3:47
